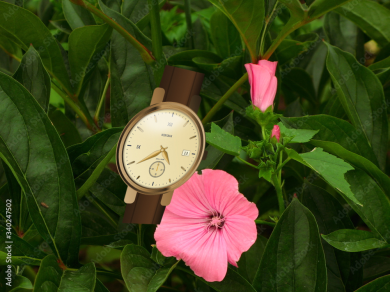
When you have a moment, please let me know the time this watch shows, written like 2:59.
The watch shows 4:39
